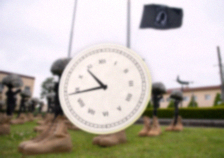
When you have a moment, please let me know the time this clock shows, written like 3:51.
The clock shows 10:44
